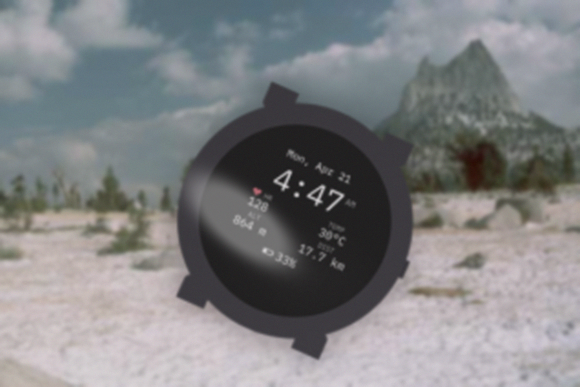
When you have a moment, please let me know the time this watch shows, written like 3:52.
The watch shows 4:47
